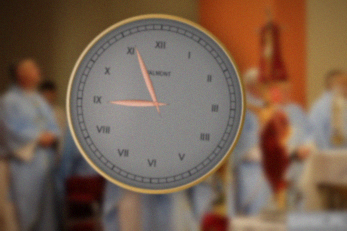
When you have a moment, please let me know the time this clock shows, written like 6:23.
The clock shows 8:56
